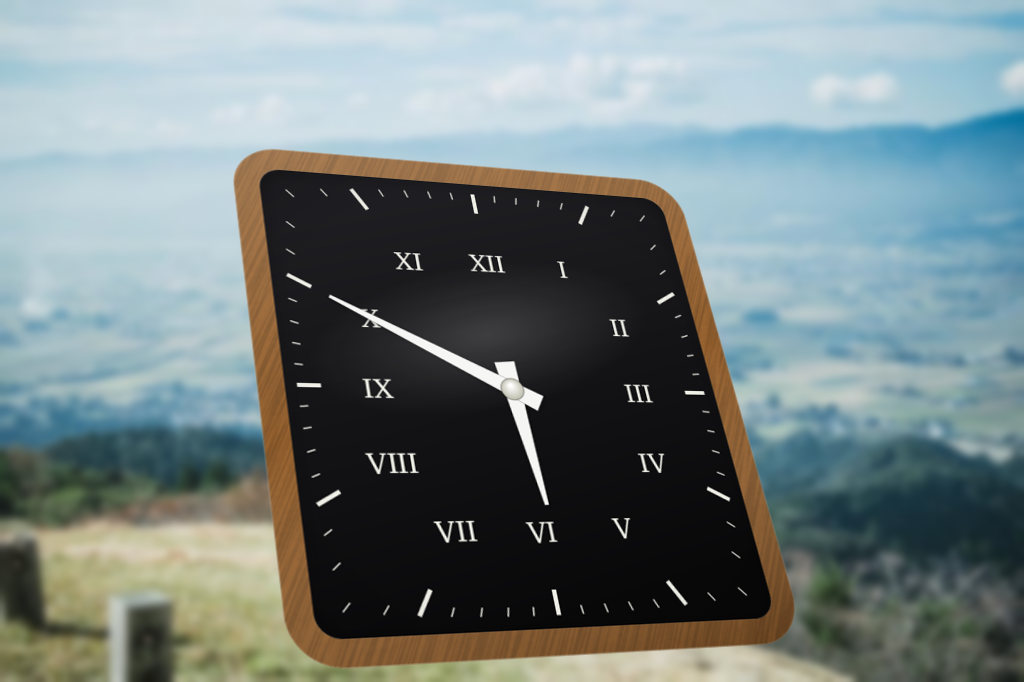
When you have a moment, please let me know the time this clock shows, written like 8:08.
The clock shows 5:50
